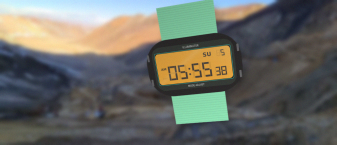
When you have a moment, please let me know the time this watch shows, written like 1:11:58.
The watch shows 5:55:38
